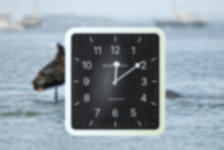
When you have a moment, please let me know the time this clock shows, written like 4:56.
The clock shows 12:09
